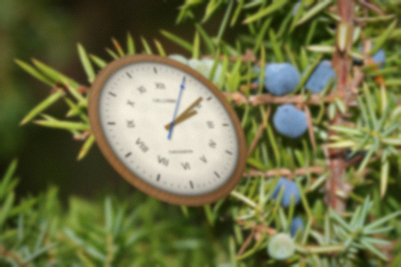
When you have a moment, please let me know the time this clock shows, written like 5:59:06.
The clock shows 2:09:05
